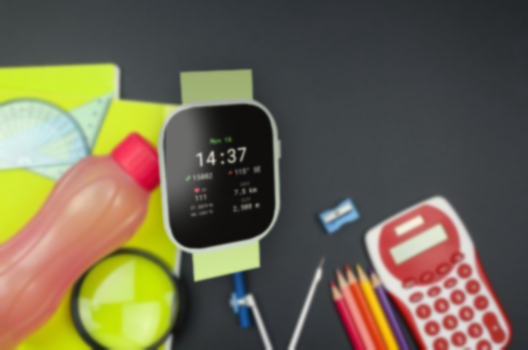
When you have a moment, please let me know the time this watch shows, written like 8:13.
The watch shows 14:37
